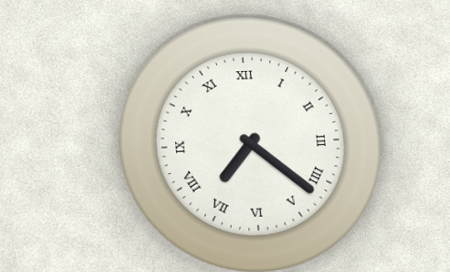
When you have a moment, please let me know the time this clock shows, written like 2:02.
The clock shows 7:22
